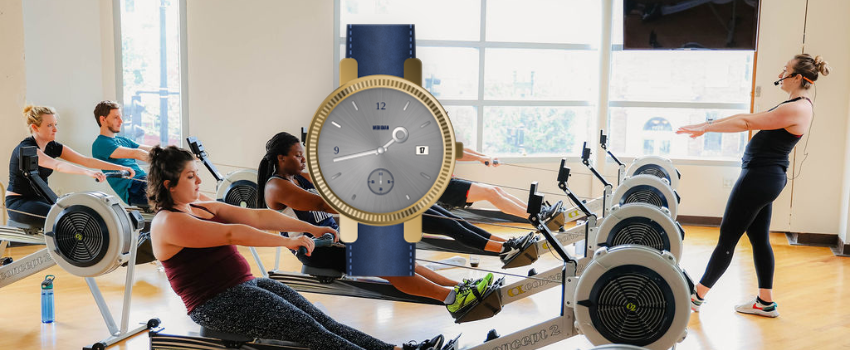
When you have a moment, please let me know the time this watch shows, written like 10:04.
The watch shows 1:43
